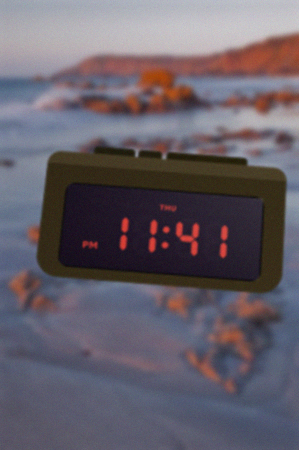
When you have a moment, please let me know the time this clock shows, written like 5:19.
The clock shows 11:41
